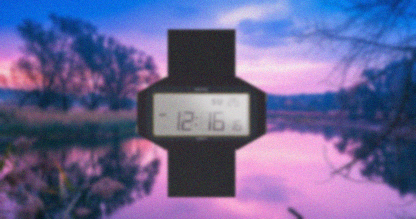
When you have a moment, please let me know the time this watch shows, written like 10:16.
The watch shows 12:16
